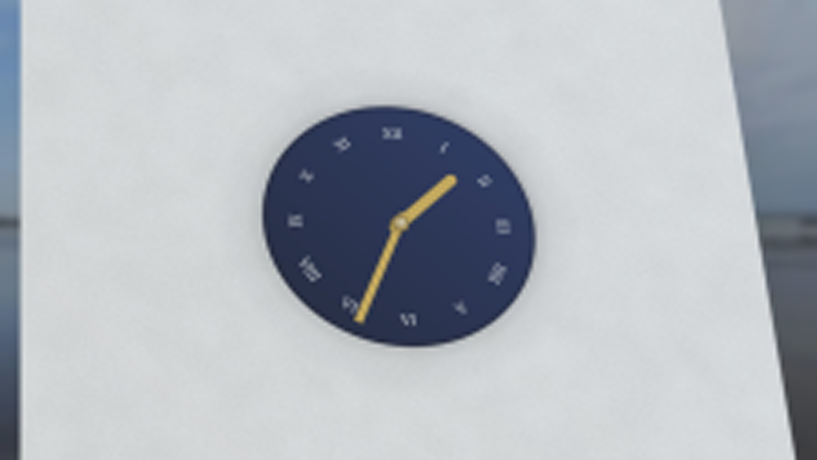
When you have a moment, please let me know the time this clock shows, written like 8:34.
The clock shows 1:34
